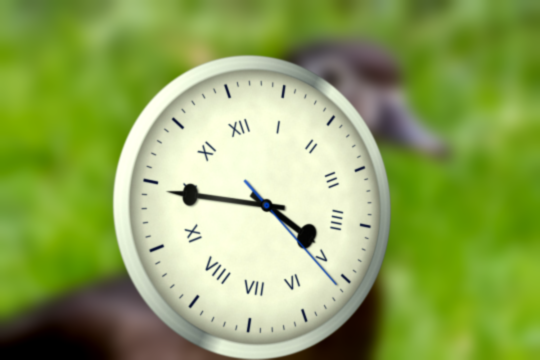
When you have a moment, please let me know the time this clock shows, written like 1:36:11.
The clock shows 4:49:26
